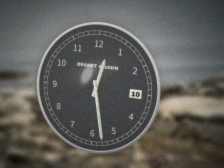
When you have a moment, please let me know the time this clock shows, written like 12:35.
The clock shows 12:28
